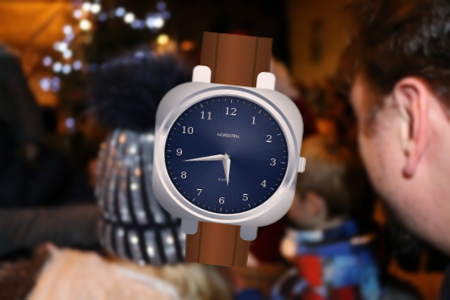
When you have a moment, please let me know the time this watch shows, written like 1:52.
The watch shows 5:43
